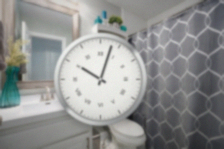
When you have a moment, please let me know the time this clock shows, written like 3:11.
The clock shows 10:03
